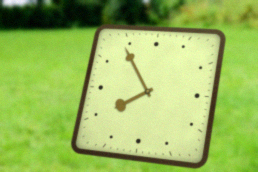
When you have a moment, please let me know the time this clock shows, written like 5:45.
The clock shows 7:54
